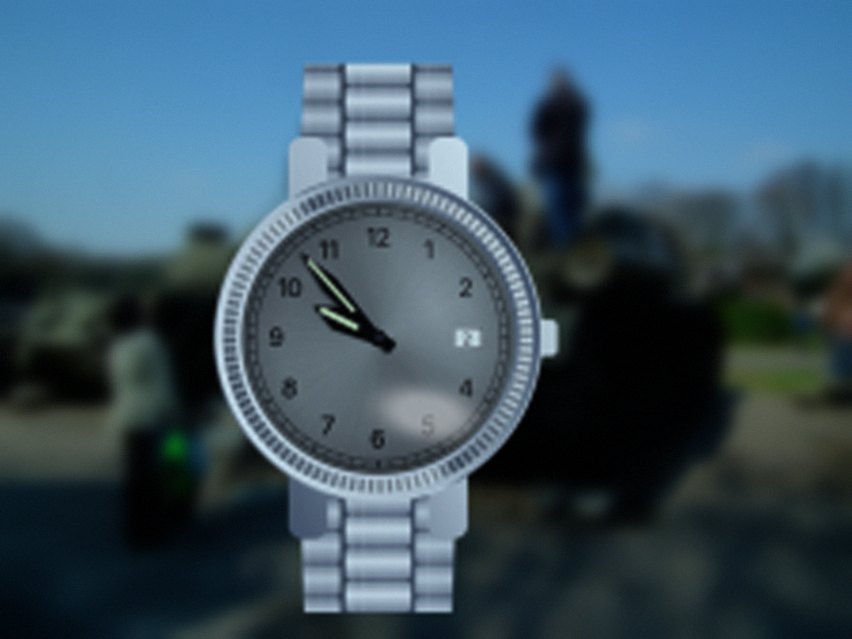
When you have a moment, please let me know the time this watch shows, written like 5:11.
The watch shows 9:53
